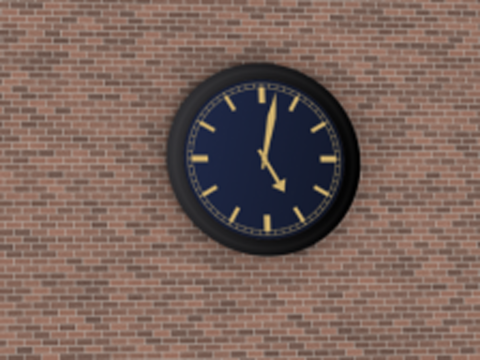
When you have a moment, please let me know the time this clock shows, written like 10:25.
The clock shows 5:02
